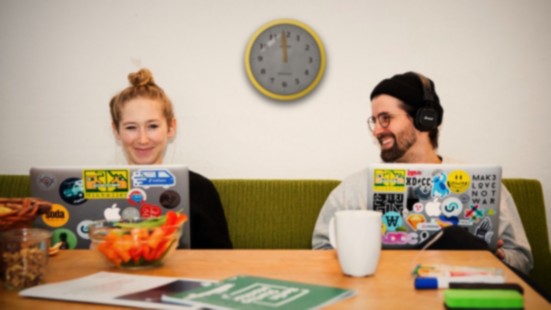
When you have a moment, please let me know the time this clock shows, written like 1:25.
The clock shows 11:59
